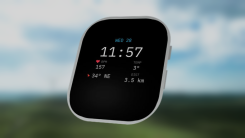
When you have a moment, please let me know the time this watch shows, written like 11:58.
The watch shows 11:57
